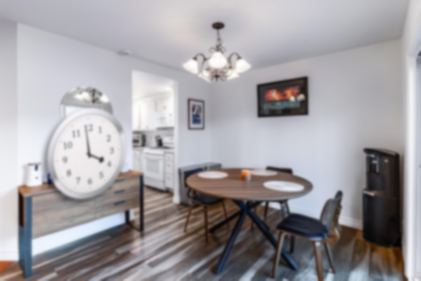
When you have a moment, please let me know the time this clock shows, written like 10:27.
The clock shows 3:59
